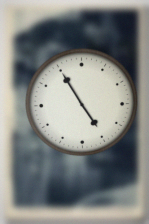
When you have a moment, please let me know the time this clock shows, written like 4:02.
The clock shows 4:55
